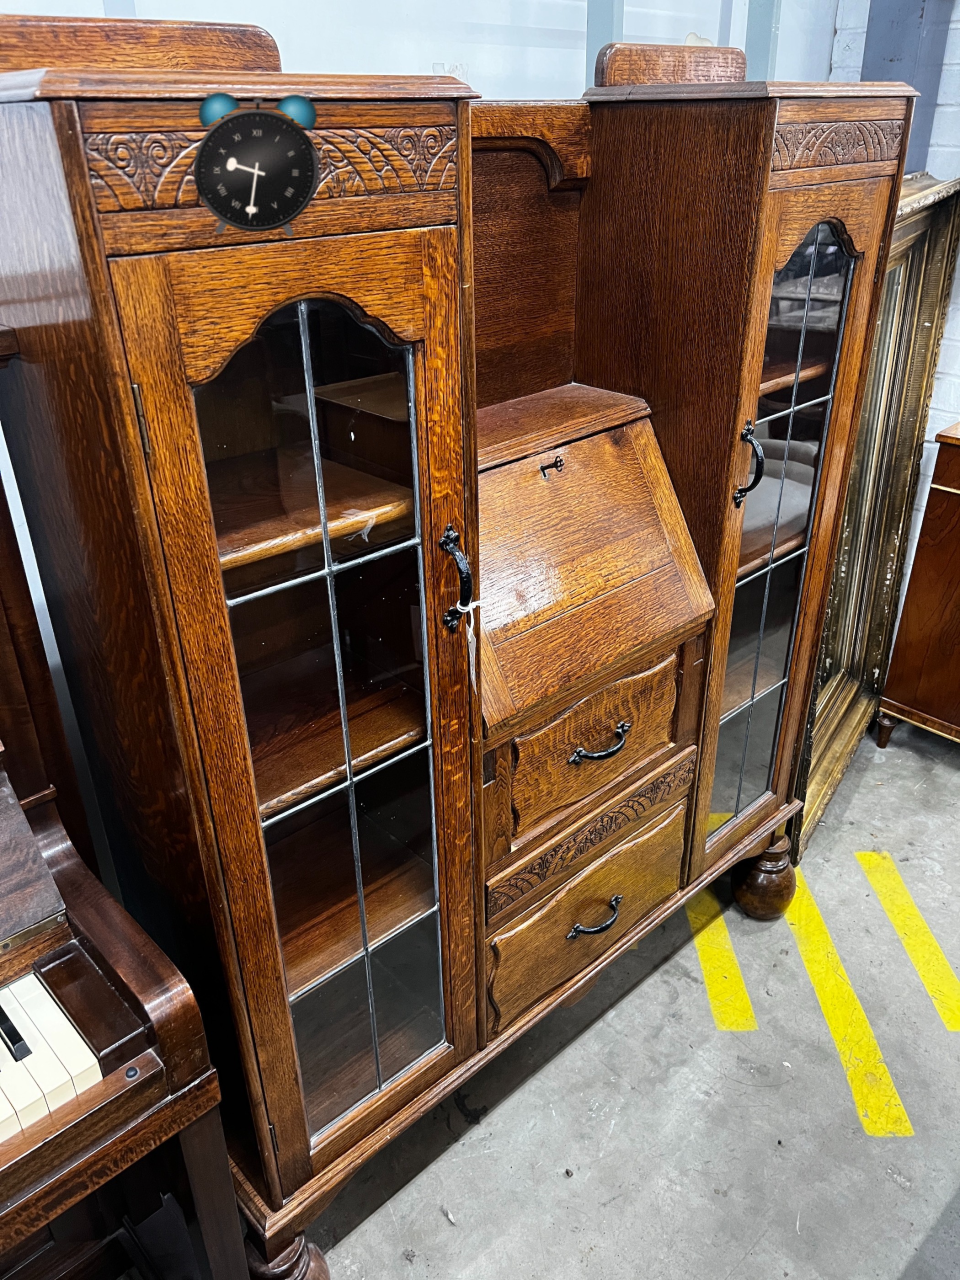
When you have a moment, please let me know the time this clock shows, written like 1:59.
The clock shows 9:31
